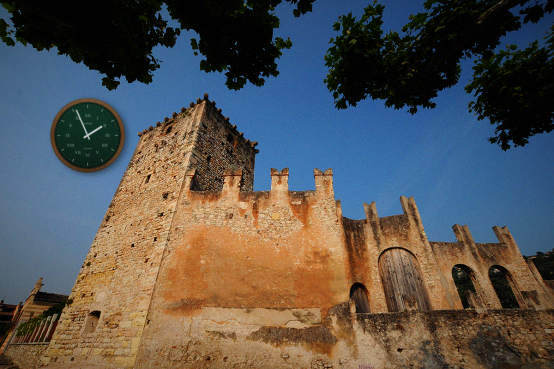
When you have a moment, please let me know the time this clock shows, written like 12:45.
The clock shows 1:56
